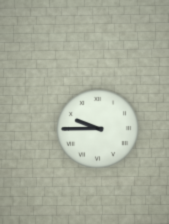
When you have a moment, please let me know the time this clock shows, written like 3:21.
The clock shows 9:45
